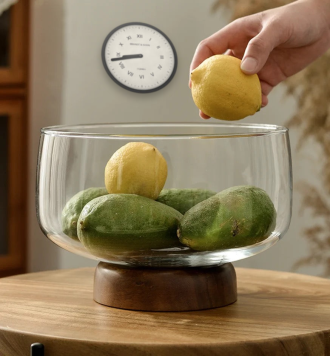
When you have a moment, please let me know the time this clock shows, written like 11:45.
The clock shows 8:43
